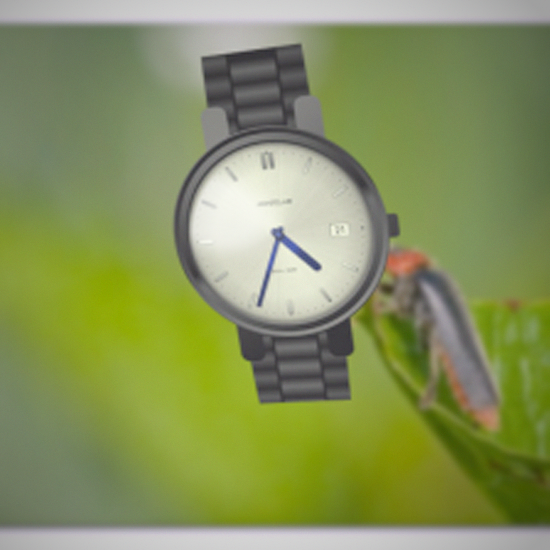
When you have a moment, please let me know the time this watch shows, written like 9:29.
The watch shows 4:34
